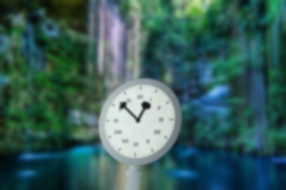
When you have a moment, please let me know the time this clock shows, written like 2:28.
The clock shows 12:52
